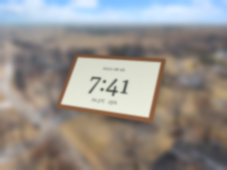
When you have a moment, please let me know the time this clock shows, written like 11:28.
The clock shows 7:41
